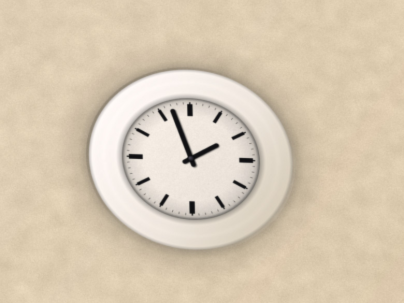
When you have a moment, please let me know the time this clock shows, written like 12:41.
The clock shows 1:57
